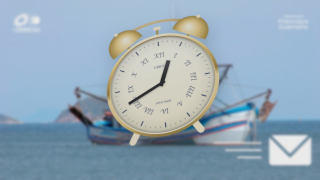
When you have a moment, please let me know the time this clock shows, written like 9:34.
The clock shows 12:41
